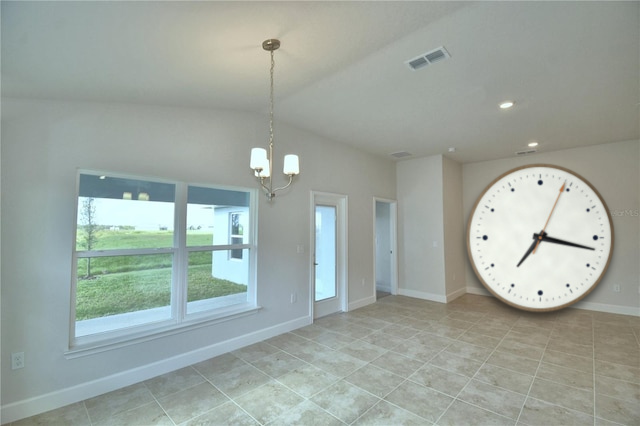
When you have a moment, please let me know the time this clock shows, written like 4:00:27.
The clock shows 7:17:04
